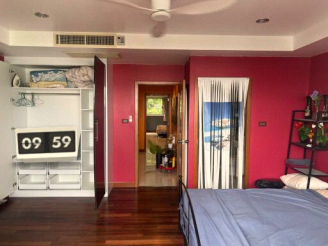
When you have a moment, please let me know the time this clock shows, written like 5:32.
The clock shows 9:59
